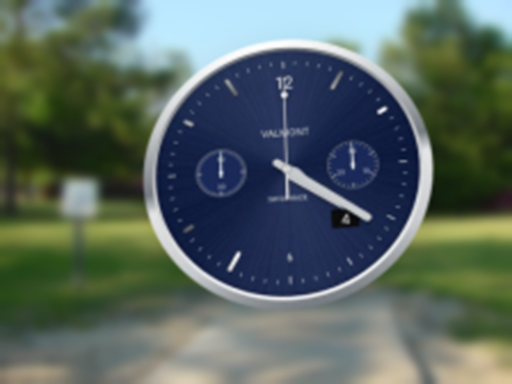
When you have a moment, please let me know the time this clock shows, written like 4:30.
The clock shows 4:21
